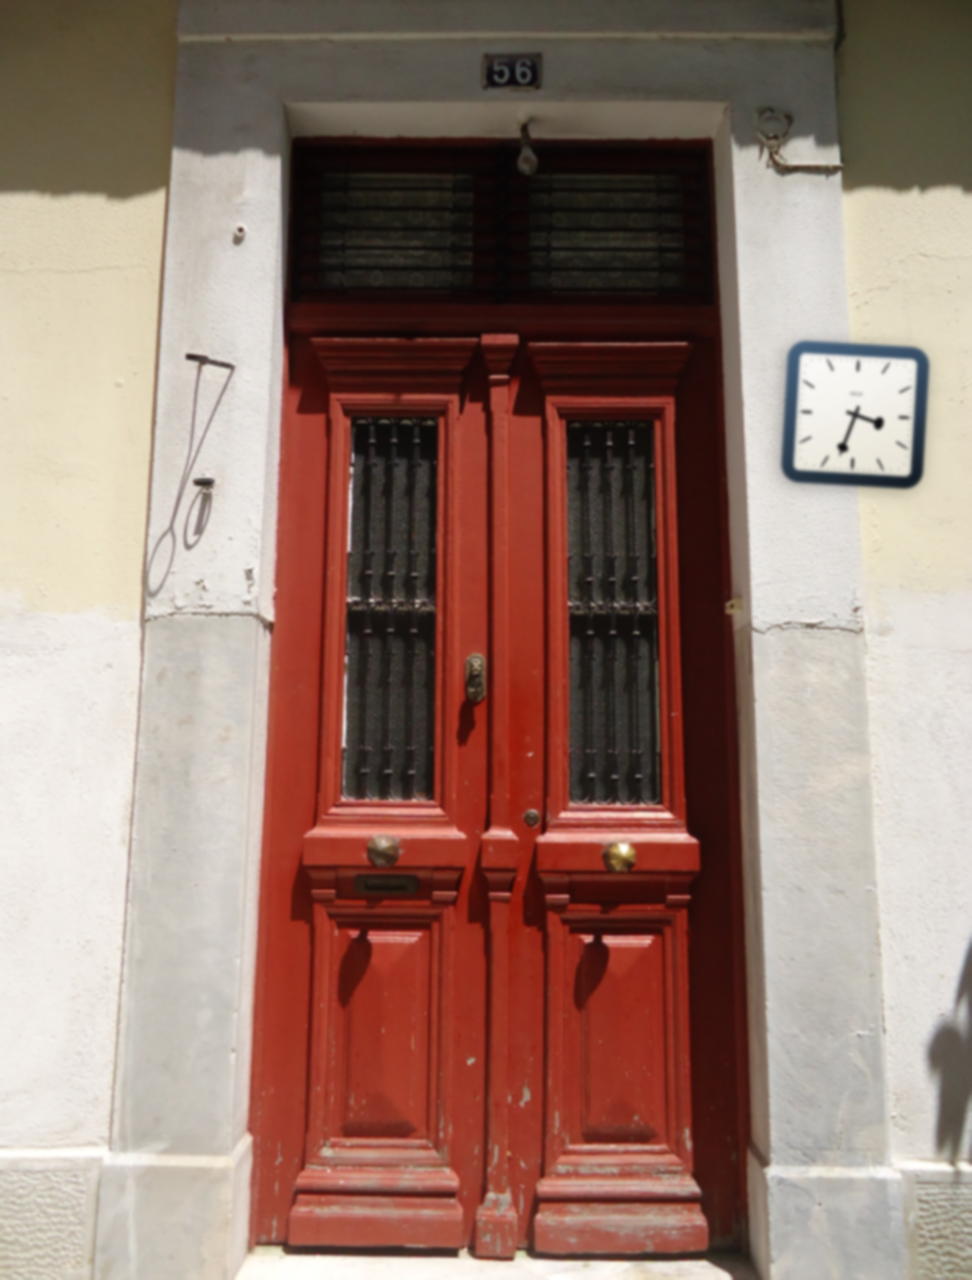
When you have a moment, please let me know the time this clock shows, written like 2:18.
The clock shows 3:33
